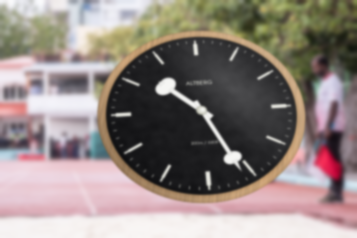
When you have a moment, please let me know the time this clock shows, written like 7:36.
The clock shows 10:26
